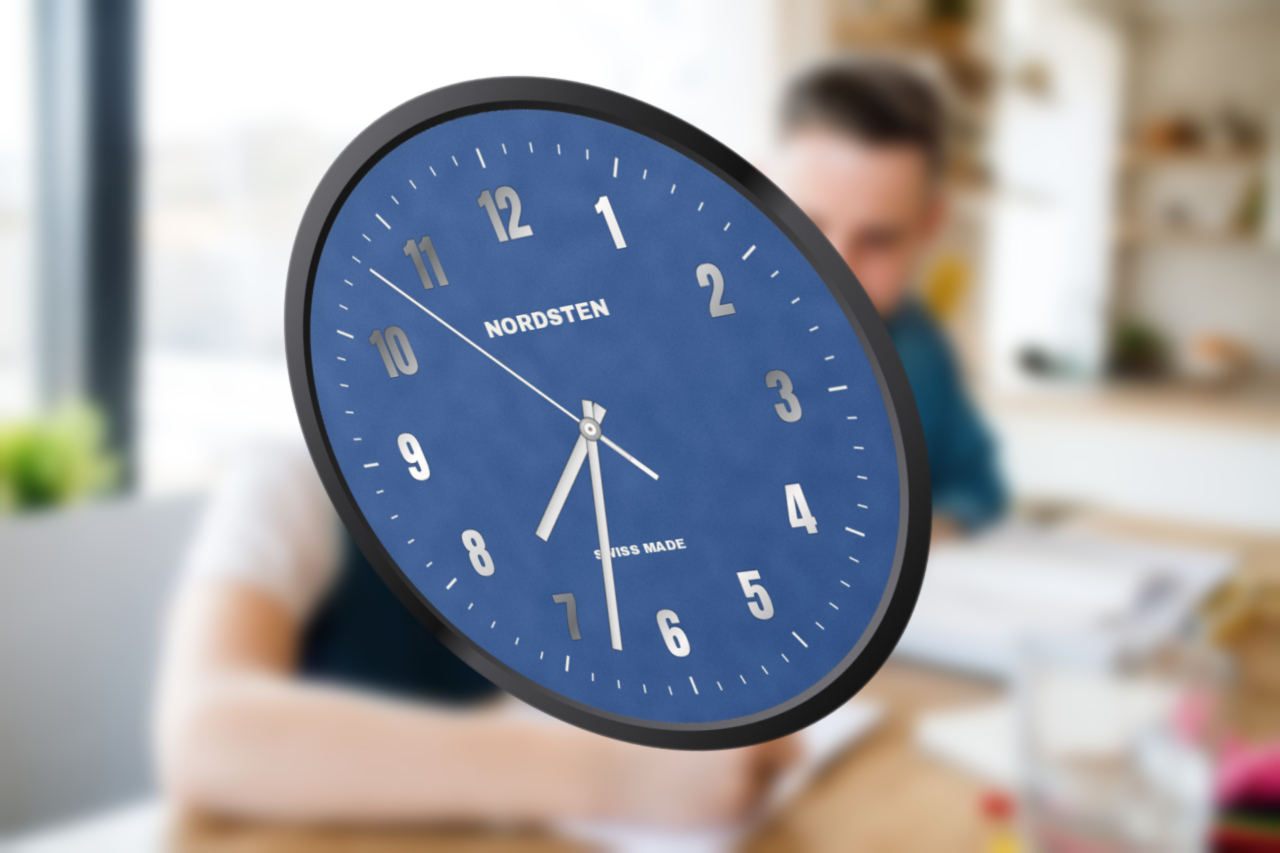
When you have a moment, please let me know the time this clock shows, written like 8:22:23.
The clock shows 7:32:53
